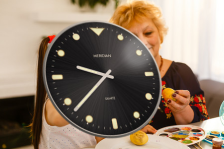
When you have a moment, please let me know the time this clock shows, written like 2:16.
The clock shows 9:38
